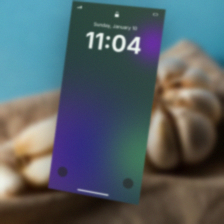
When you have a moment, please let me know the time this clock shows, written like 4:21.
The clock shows 11:04
